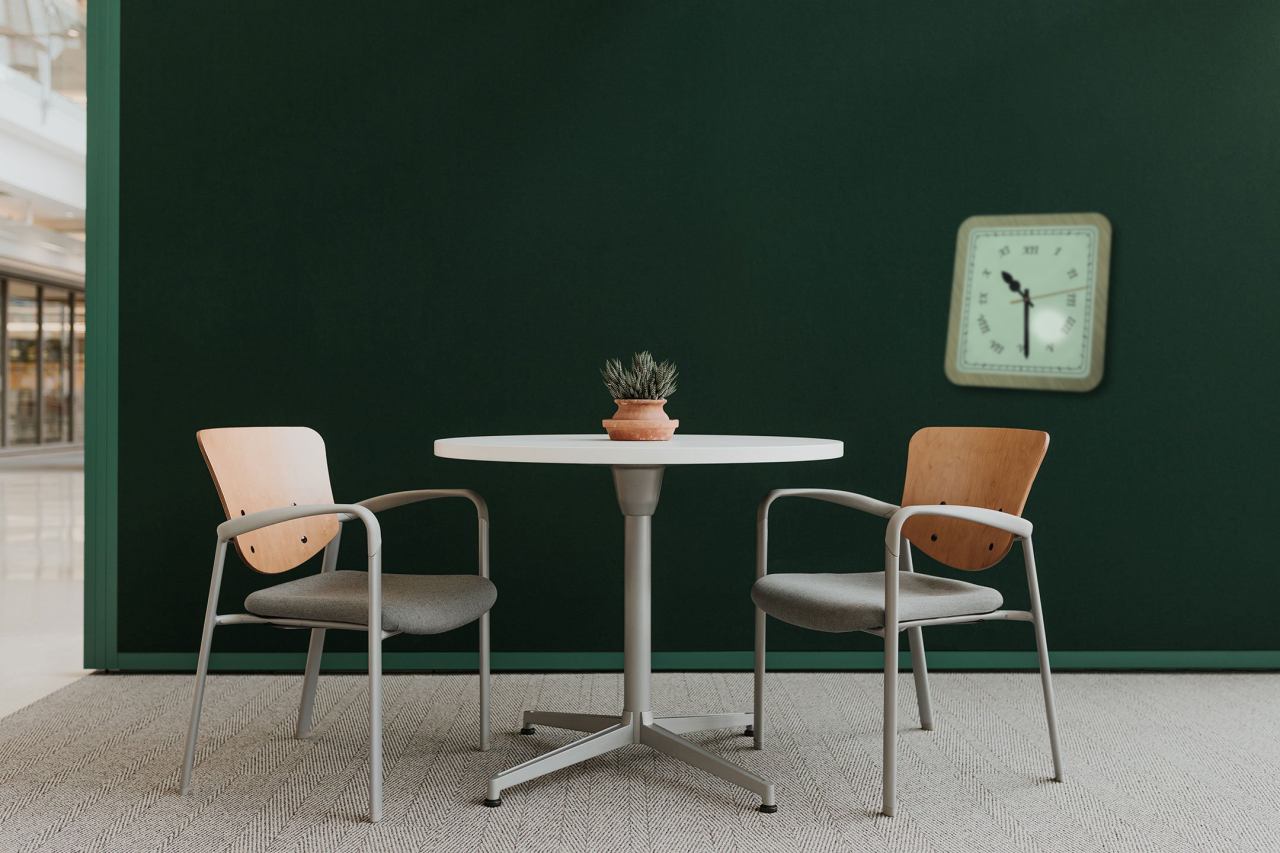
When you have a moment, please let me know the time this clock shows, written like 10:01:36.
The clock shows 10:29:13
